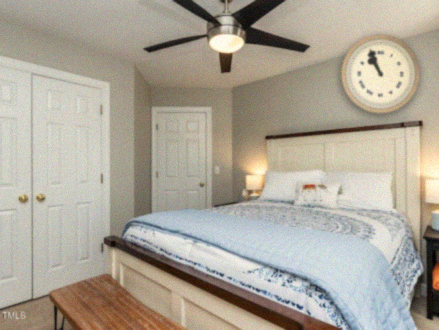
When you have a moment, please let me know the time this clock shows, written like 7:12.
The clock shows 10:56
